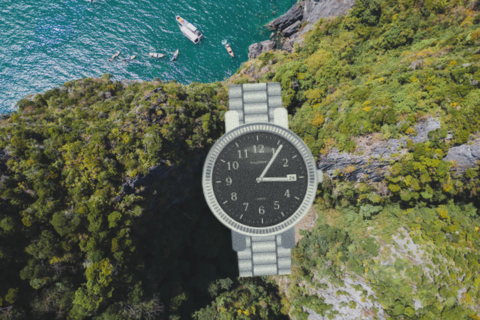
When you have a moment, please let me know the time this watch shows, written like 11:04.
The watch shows 3:06
